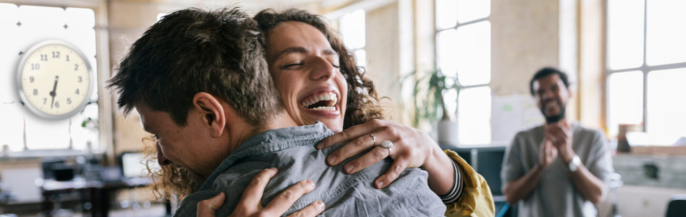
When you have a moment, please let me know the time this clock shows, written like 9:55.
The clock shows 6:32
